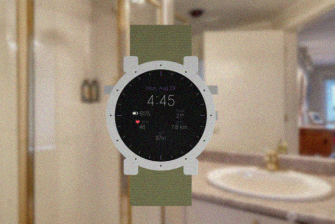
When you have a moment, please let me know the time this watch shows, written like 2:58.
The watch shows 4:45
